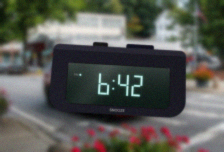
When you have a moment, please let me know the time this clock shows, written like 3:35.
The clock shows 6:42
